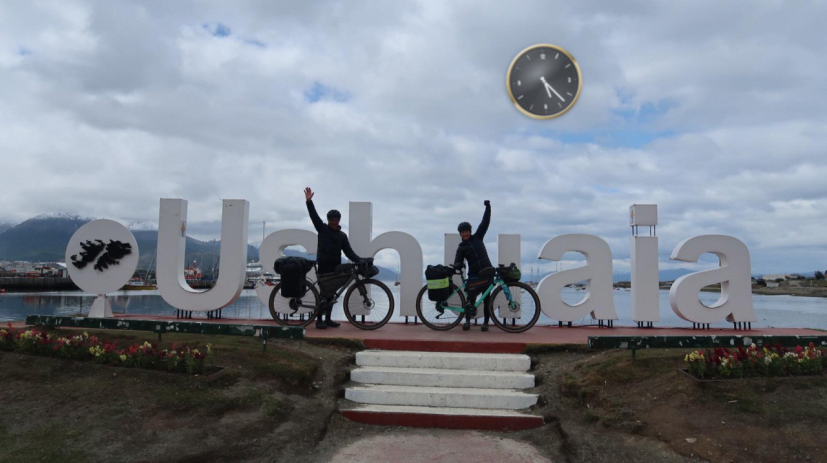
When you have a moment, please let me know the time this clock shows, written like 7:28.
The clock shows 5:23
